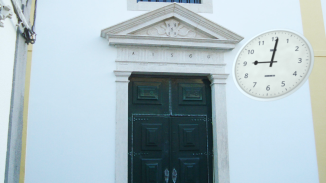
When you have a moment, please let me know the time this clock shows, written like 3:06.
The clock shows 9:01
